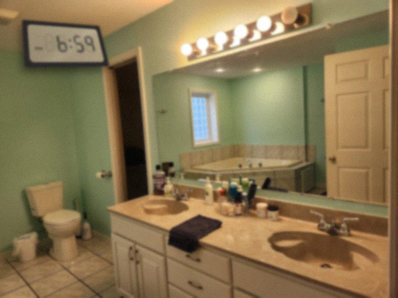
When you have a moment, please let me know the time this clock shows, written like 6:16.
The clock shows 6:59
